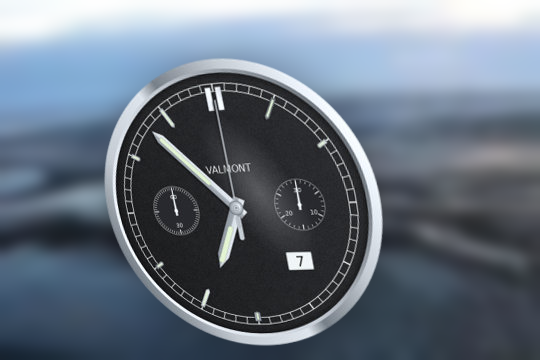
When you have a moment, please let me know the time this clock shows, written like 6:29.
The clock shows 6:53
